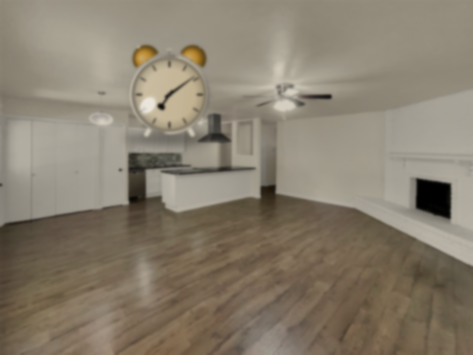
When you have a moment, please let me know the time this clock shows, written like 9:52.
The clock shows 7:09
